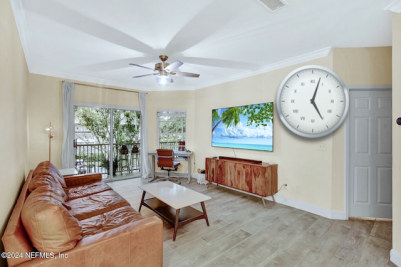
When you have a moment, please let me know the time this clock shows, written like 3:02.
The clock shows 5:03
